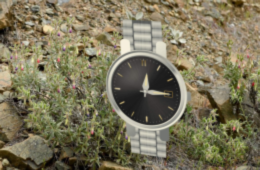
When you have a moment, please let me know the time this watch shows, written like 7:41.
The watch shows 12:15
